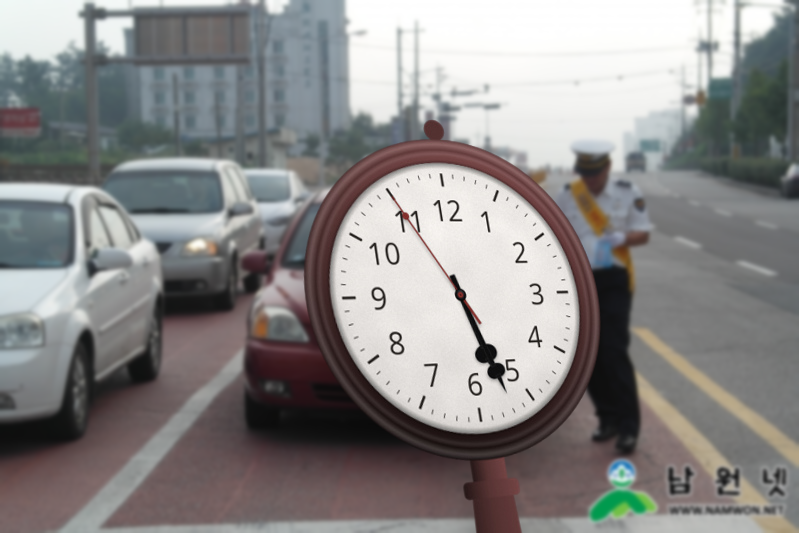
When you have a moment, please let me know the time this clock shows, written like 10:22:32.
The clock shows 5:26:55
